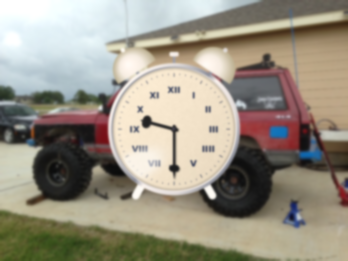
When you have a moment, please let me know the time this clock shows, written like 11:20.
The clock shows 9:30
